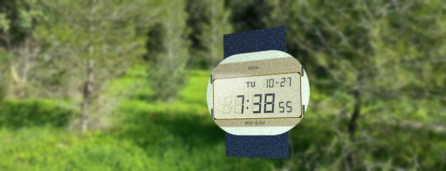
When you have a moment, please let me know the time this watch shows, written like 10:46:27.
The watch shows 7:38:55
